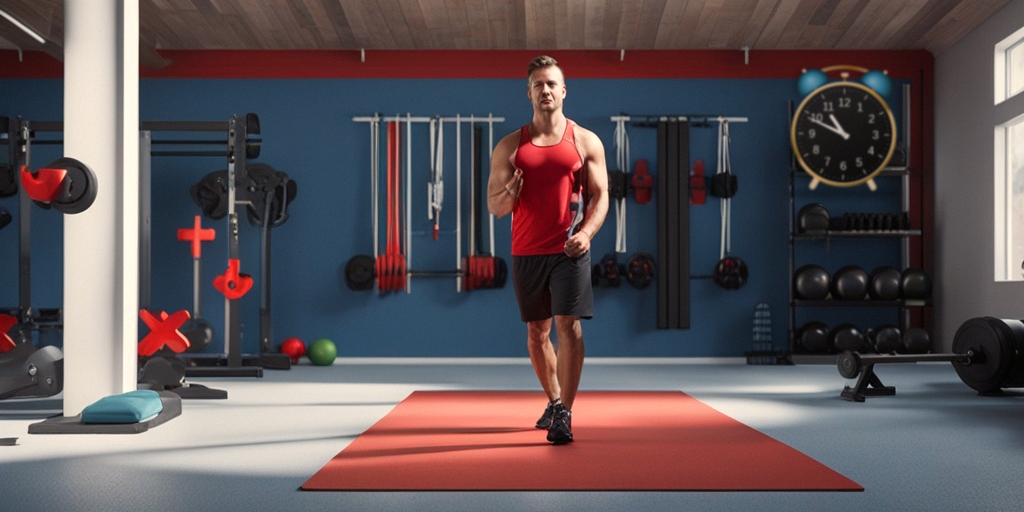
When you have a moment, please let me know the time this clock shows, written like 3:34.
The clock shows 10:49
